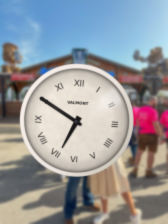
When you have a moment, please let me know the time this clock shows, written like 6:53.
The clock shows 6:50
